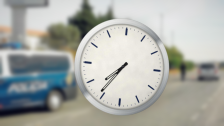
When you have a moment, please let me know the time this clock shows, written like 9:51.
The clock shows 7:36
